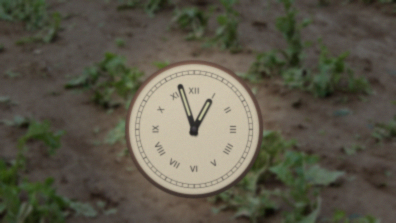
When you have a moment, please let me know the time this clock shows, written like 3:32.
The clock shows 12:57
